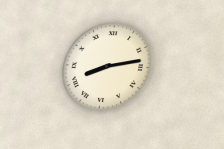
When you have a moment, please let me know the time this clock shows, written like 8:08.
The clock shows 8:13
